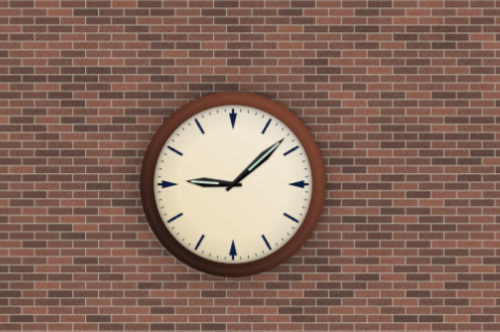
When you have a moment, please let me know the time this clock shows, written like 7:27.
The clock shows 9:08
